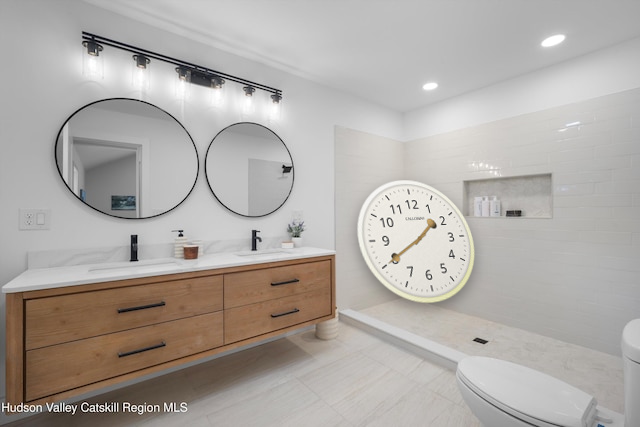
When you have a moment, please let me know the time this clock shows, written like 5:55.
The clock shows 1:40
